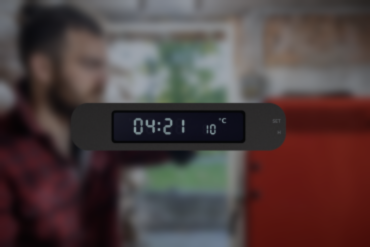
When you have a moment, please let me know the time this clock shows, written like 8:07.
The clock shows 4:21
